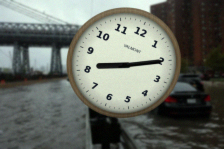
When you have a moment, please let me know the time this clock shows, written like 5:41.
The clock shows 8:10
